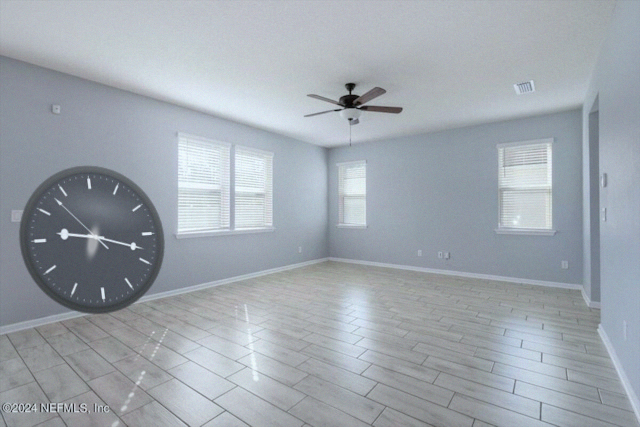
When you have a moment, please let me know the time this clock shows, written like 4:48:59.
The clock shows 9:17:53
